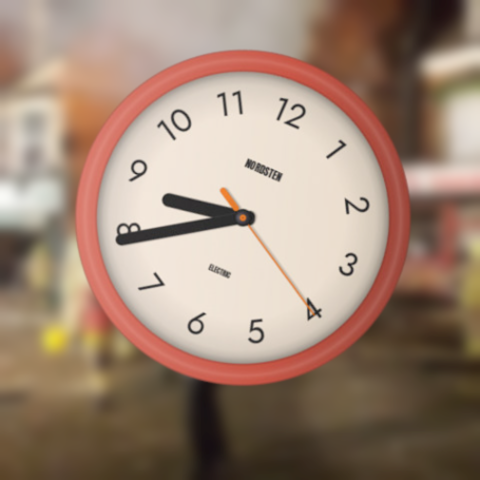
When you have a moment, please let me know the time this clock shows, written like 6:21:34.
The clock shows 8:39:20
